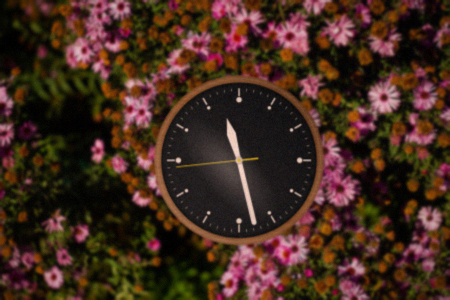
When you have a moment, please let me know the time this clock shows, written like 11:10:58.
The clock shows 11:27:44
